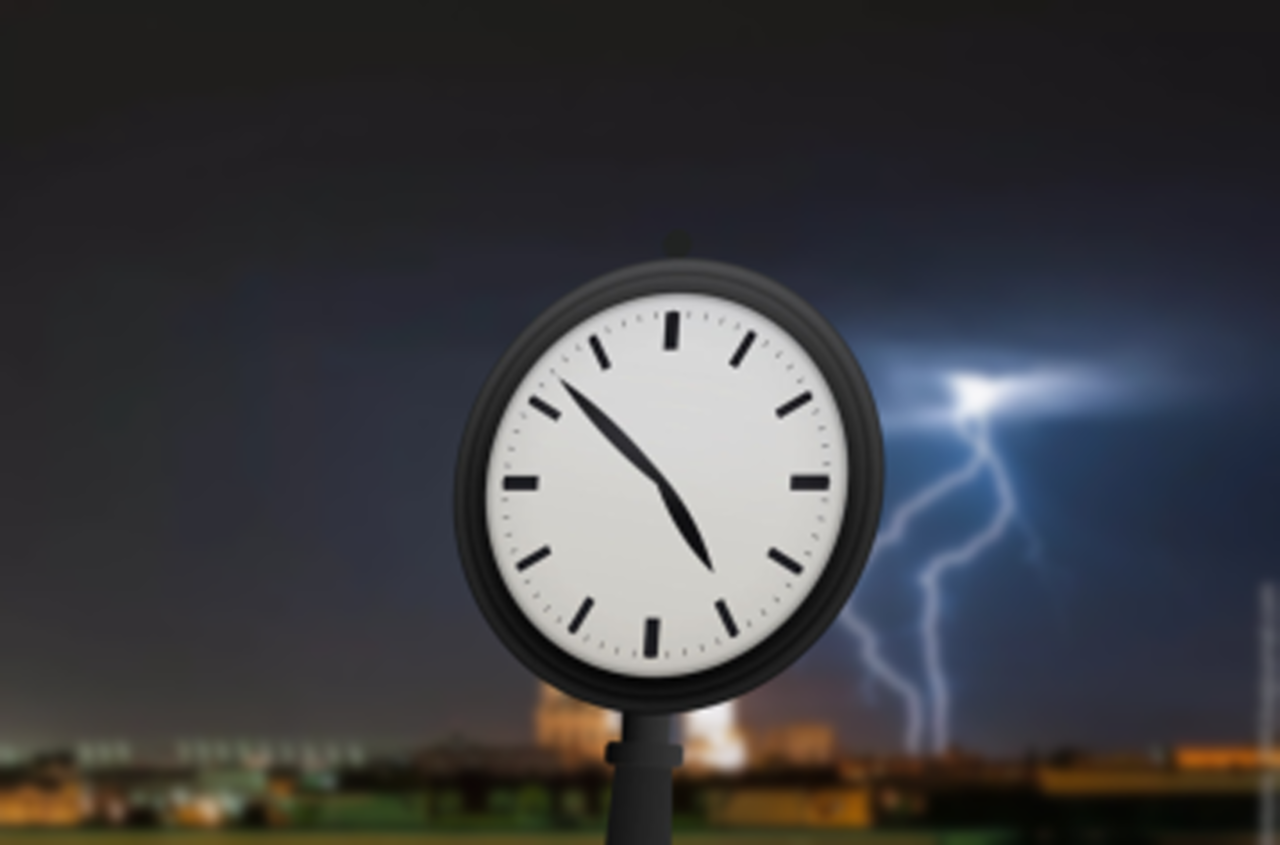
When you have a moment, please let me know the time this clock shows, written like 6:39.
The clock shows 4:52
